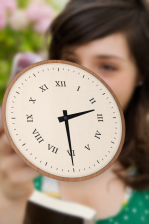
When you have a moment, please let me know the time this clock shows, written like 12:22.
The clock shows 2:30
